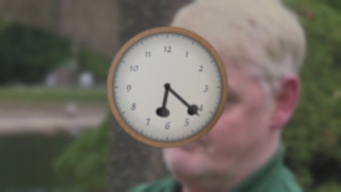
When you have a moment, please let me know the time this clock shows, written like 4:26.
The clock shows 6:22
